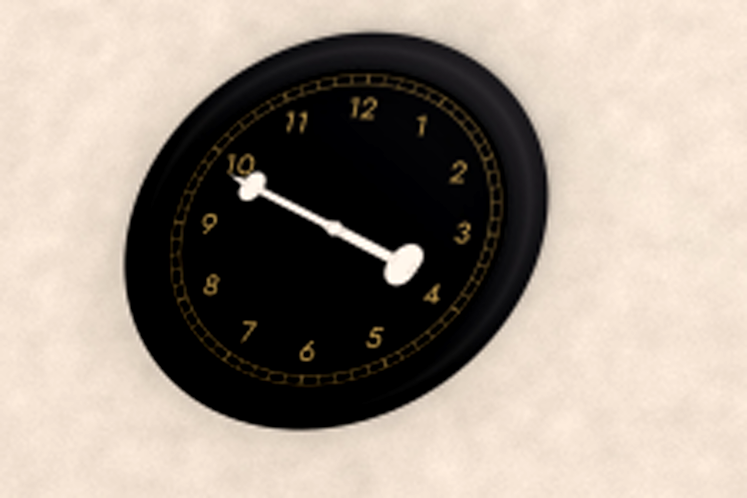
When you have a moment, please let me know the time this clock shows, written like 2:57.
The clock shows 3:49
